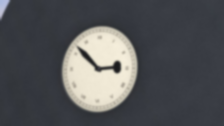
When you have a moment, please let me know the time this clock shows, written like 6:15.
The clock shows 2:52
